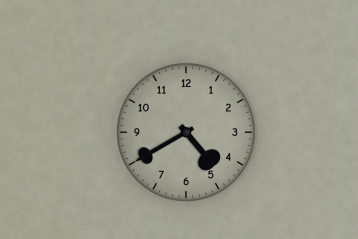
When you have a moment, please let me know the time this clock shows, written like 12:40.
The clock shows 4:40
